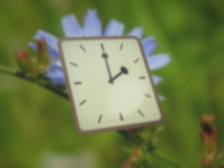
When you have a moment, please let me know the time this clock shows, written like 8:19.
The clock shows 2:00
